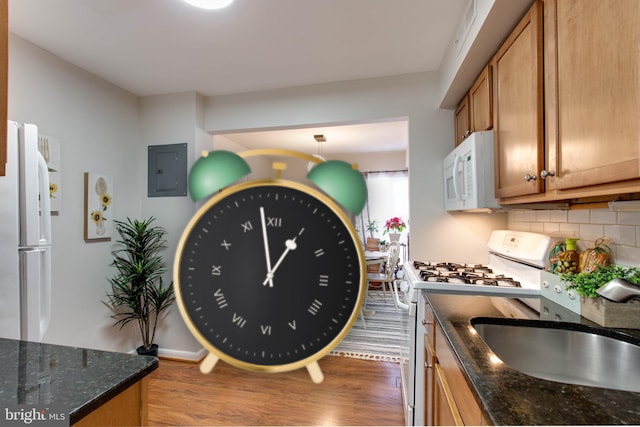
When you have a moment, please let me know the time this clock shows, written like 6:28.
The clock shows 12:58
